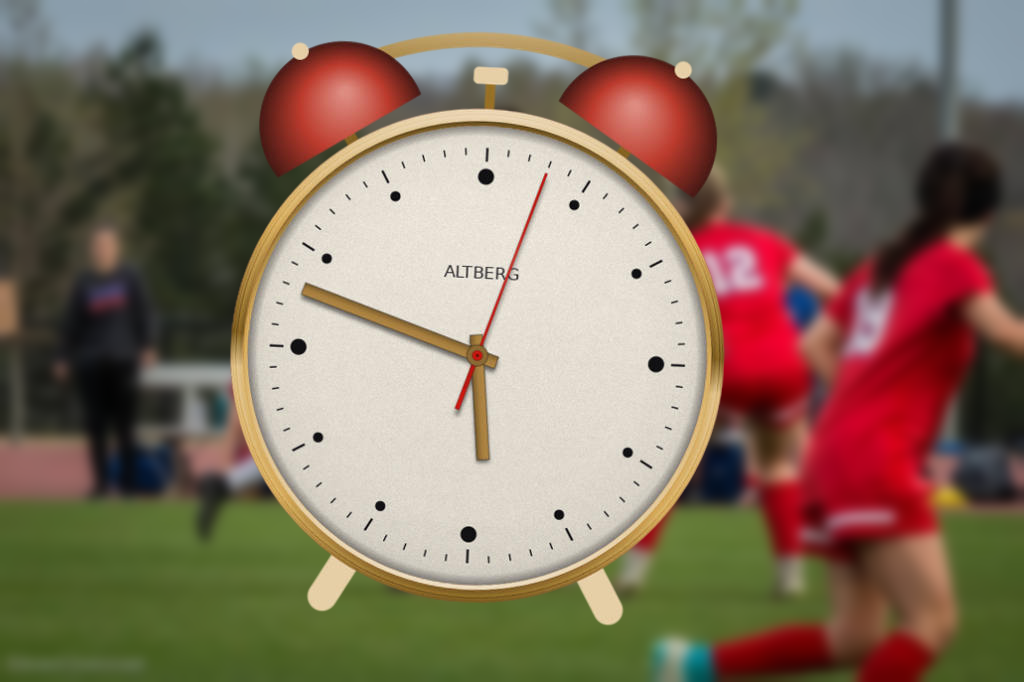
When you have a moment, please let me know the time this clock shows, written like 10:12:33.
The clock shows 5:48:03
